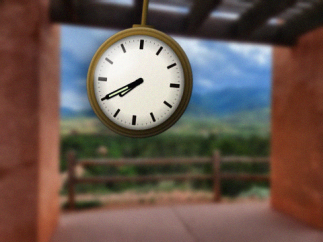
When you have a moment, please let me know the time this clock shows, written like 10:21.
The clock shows 7:40
